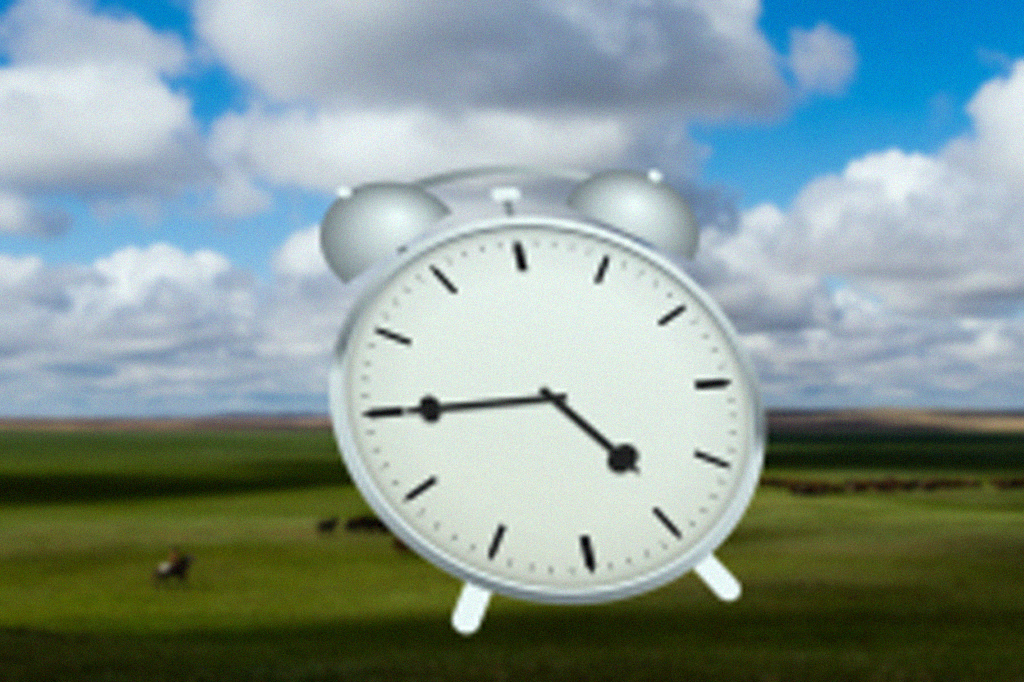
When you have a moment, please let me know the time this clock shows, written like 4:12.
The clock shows 4:45
